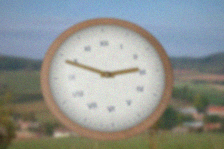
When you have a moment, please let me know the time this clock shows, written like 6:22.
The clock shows 2:49
